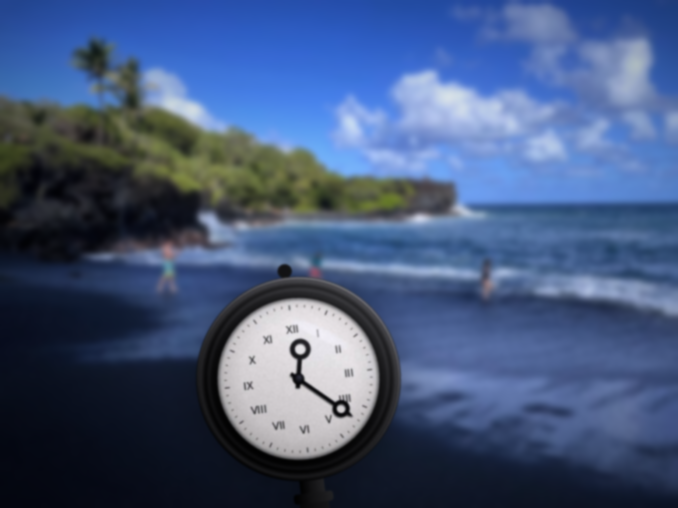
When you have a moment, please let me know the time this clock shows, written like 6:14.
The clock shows 12:22
